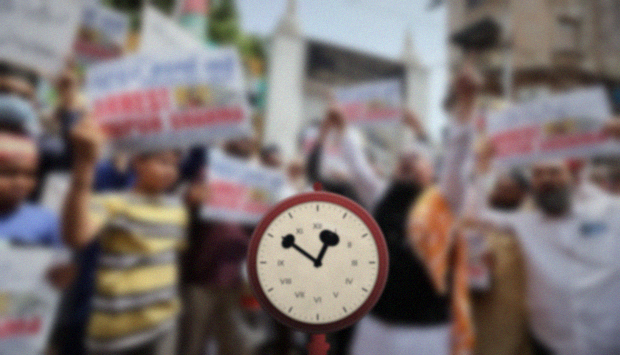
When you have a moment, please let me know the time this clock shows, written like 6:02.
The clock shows 12:51
